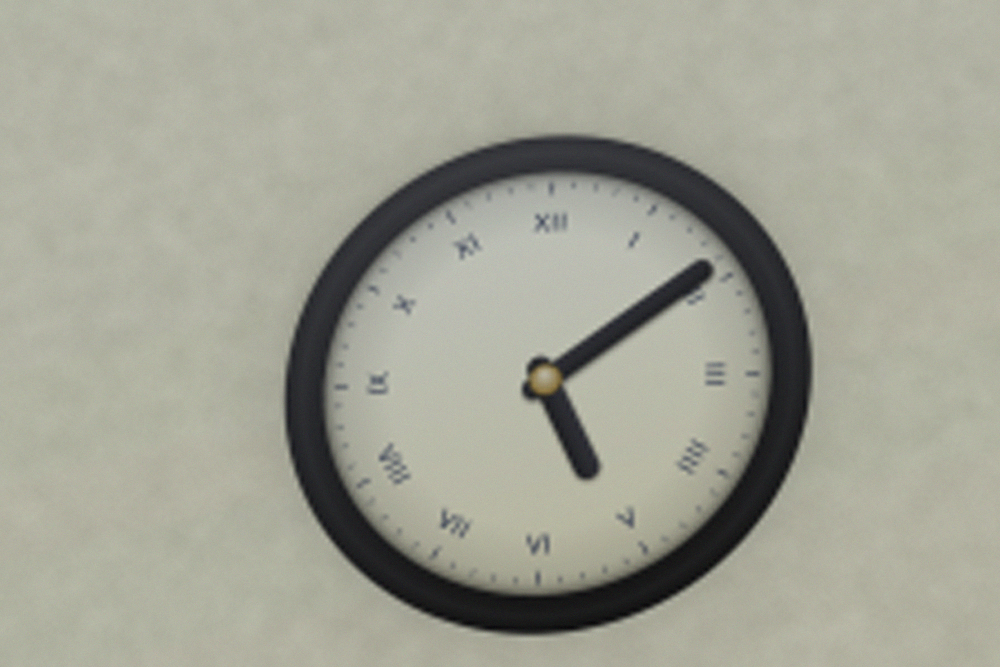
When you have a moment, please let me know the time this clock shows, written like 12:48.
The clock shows 5:09
